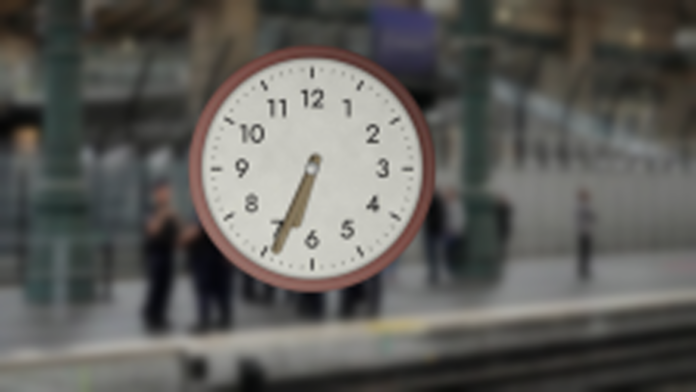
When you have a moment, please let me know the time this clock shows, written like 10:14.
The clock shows 6:34
